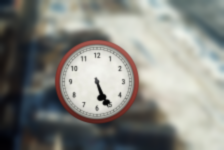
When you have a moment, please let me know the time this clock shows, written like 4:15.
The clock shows 5:26
